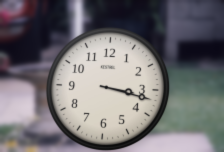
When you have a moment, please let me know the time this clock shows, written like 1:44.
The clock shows 3:17
